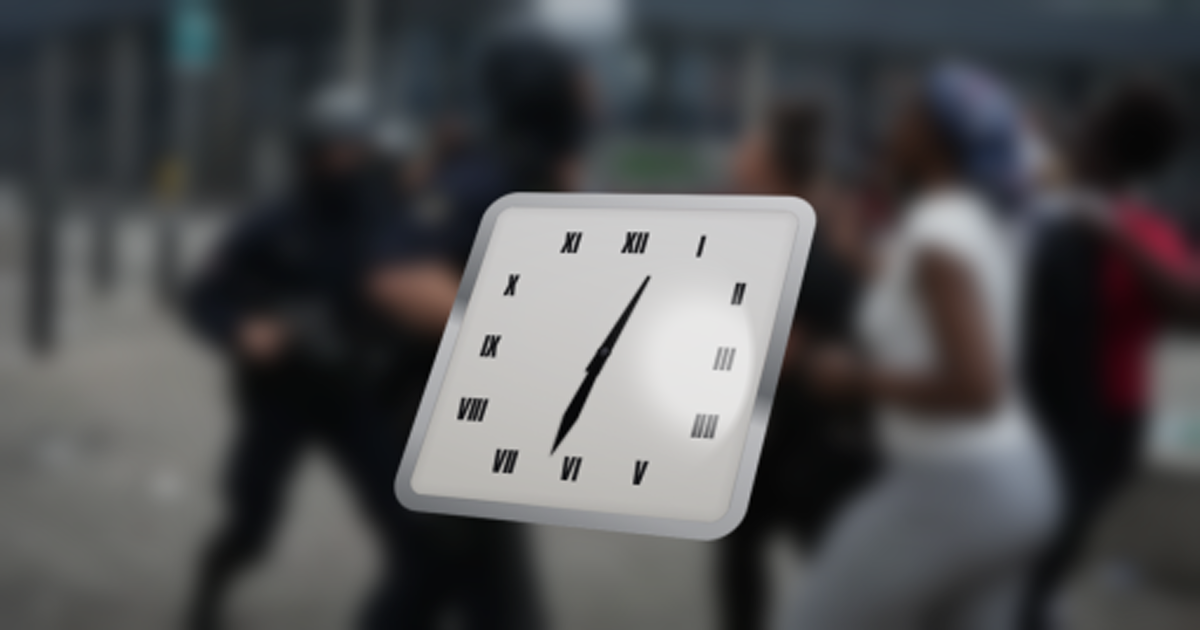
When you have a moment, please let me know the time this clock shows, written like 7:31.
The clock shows 12:32
